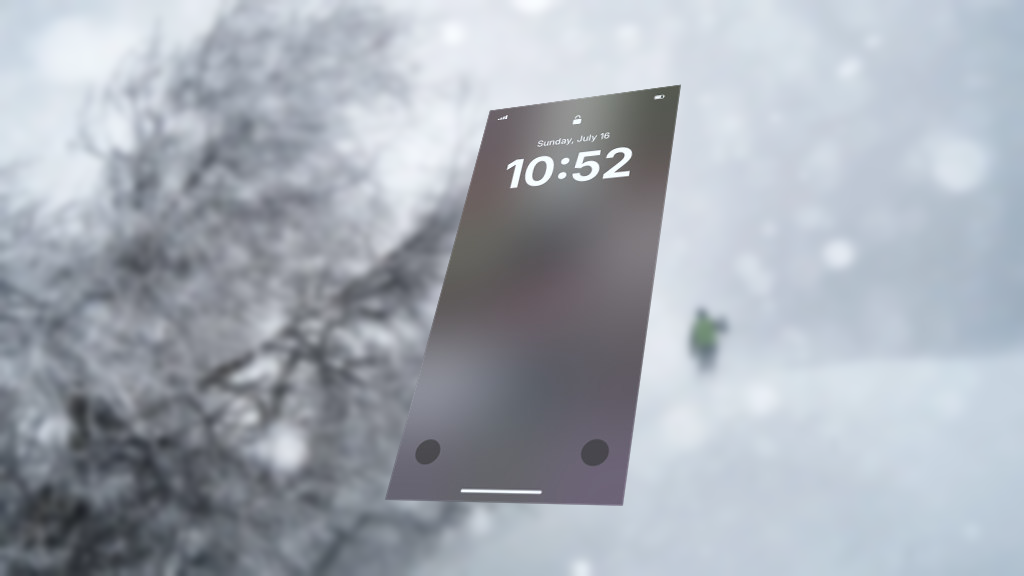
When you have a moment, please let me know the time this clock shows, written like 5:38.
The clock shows 10:52
